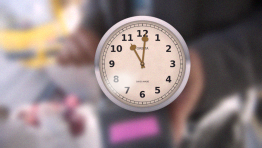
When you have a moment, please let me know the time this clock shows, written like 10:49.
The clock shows 11:01
